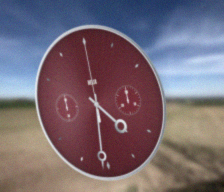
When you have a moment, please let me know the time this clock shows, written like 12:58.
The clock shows 4:31
